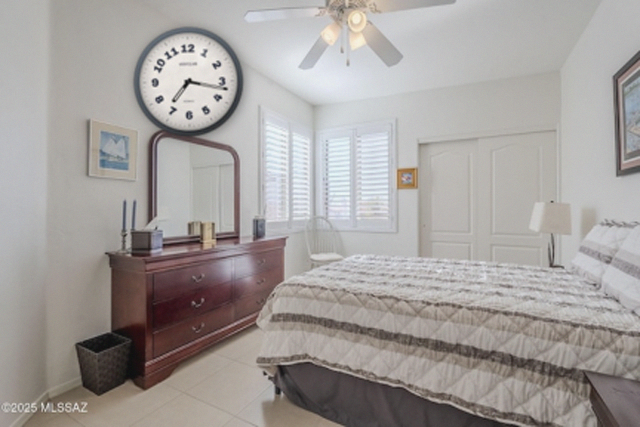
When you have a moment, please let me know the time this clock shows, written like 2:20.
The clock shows 7:17
